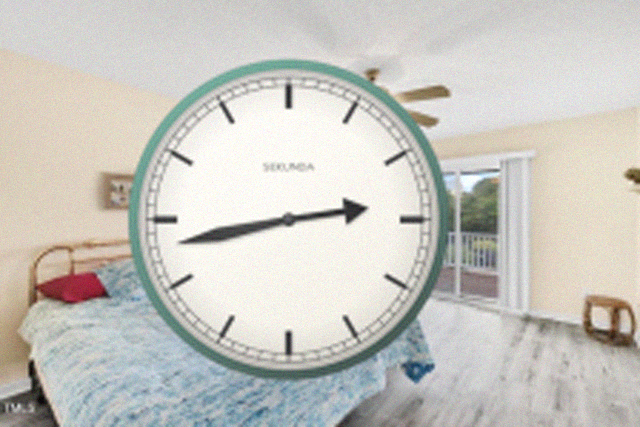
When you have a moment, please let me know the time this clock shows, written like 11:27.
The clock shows 2:43
